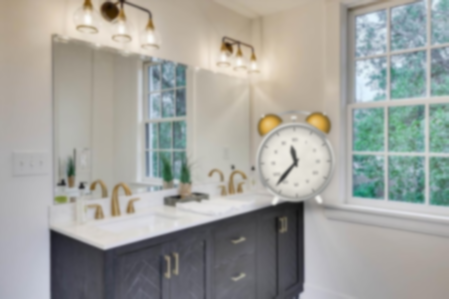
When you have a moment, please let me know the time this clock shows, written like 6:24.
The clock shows 11:37
